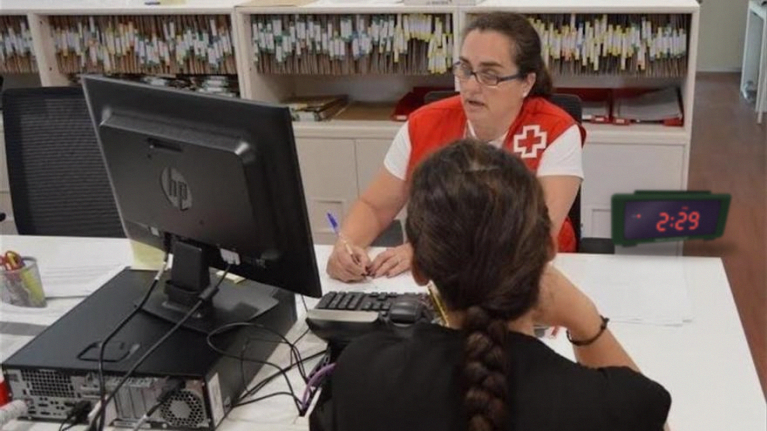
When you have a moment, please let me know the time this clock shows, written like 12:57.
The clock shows 2:29
